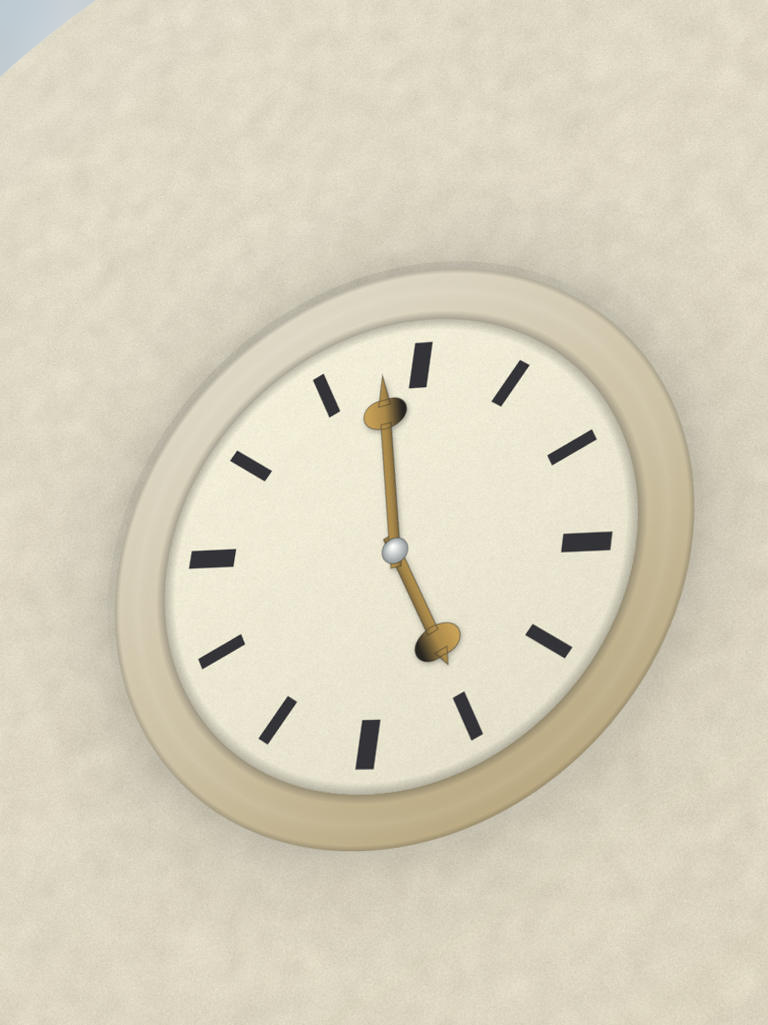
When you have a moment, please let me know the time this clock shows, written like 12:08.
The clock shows 4:58
